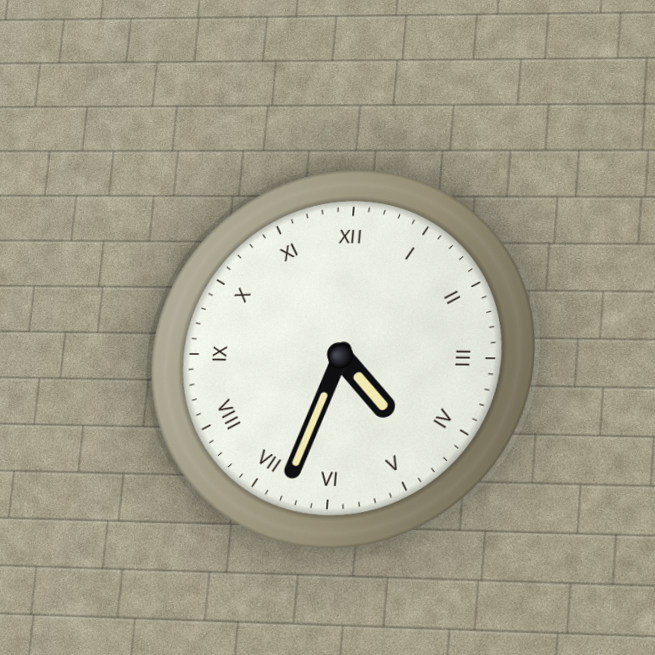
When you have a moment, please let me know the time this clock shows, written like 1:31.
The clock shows 4:33
